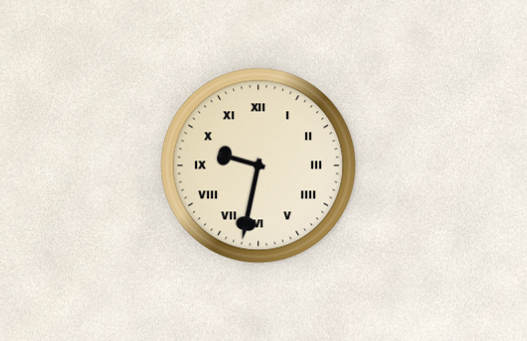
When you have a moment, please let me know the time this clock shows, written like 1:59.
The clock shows 9:32
